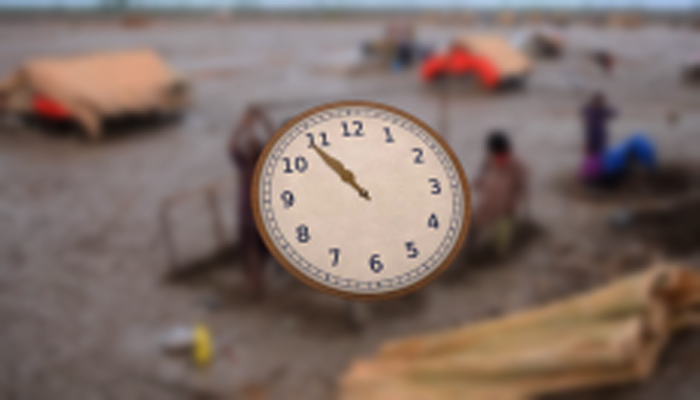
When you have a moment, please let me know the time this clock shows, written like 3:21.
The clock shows 10:54
